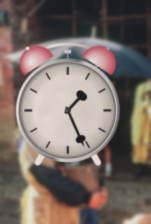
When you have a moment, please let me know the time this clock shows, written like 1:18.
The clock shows 1:26
